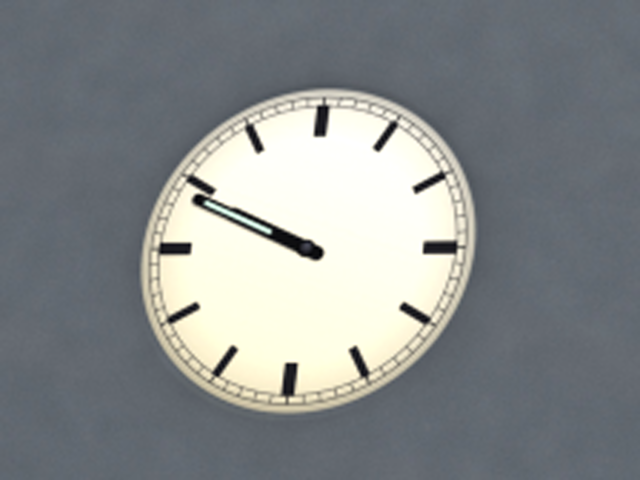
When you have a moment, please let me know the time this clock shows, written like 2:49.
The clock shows 9:49
